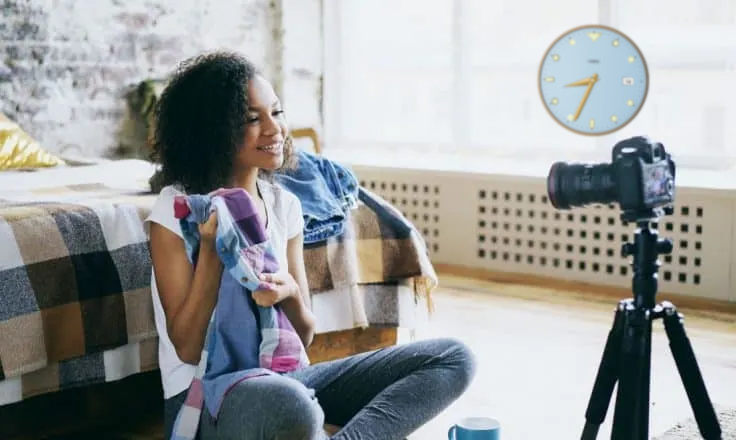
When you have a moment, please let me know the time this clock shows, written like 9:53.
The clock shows 8:34
